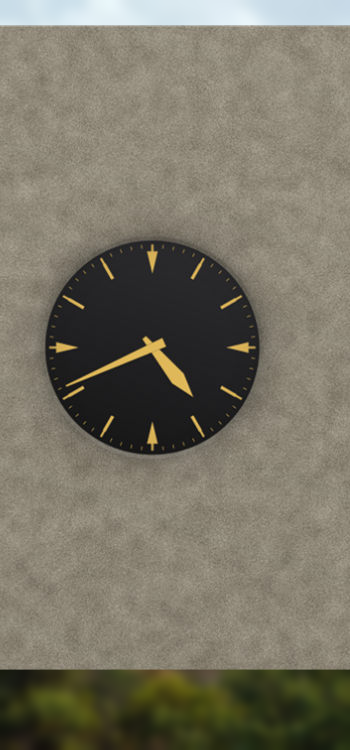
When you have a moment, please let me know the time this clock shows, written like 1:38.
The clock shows 4:41
